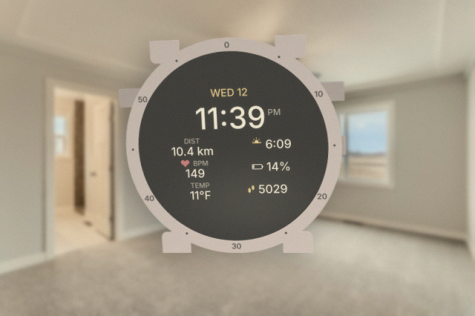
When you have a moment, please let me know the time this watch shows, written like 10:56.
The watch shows 11:39
